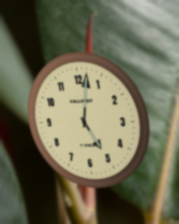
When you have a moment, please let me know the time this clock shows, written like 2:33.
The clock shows 5:02
